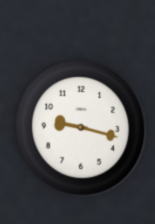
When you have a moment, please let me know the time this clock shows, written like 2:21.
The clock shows 9:17
